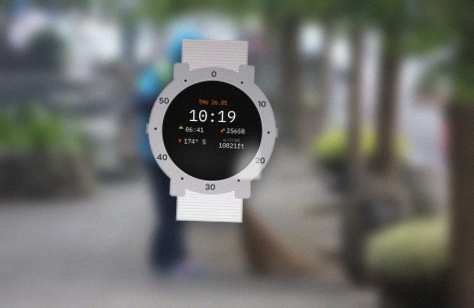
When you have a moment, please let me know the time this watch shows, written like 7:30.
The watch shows 10:19
